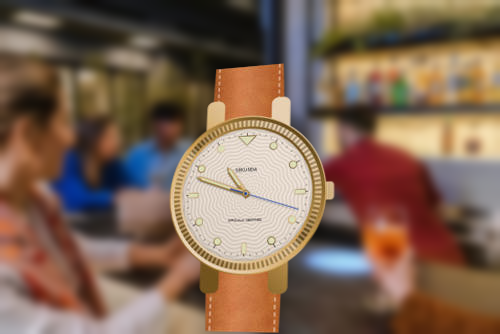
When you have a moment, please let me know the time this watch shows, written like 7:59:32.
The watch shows 10:48:18
